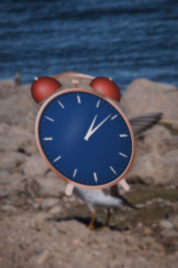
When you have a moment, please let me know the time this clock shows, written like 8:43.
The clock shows 1:09
